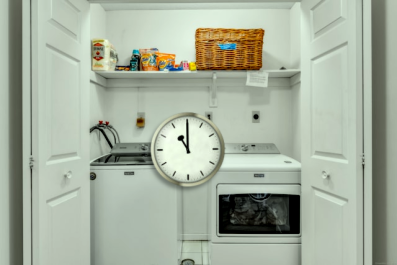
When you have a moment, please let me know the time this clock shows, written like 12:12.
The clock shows 11:00
